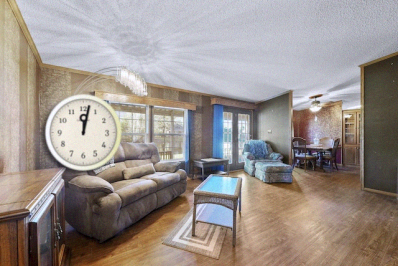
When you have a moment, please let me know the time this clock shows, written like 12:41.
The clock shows 12:02
